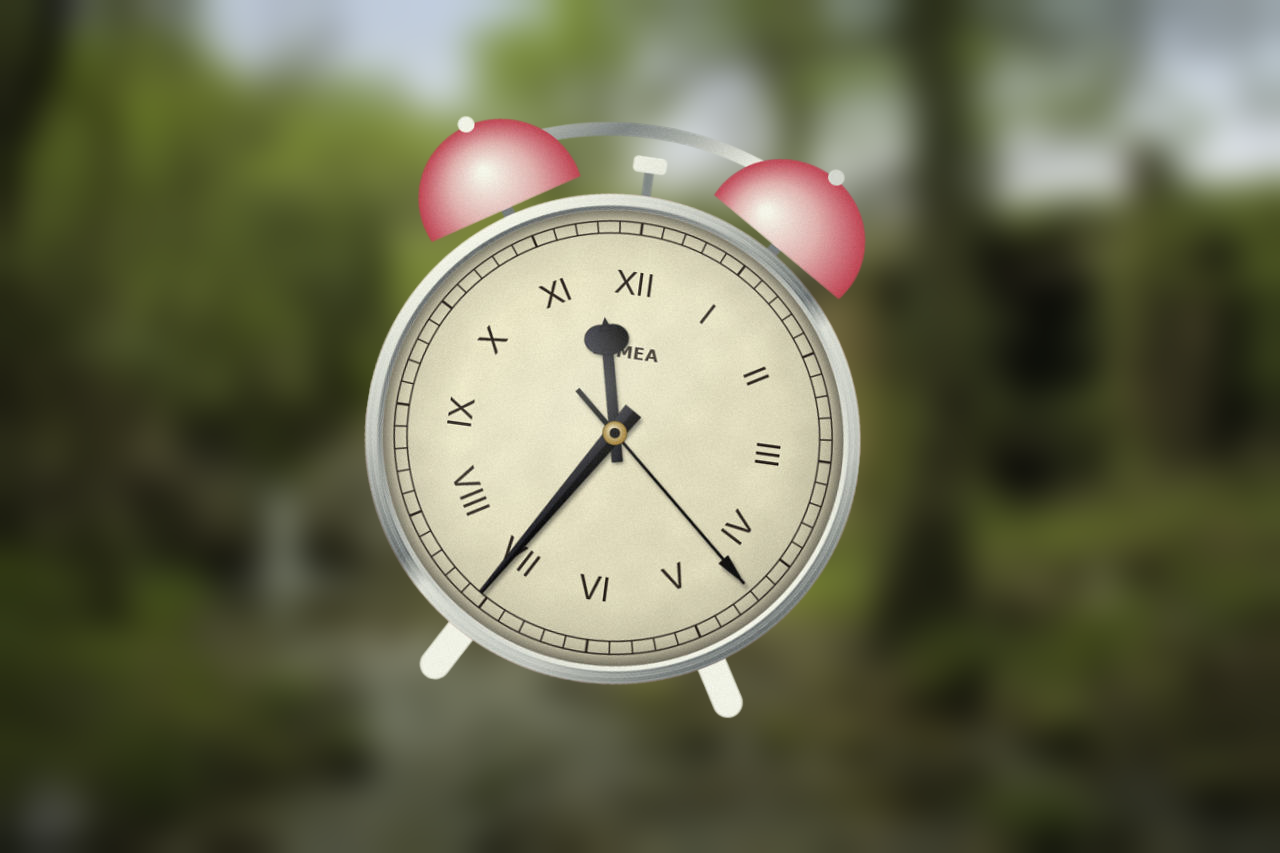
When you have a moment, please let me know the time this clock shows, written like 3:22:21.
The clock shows 11:35:22
